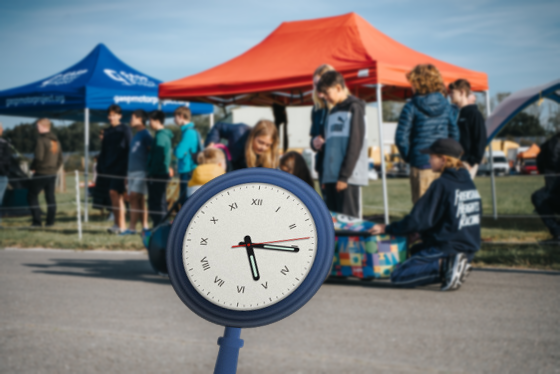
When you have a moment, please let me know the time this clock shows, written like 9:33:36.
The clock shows 5:15:13
